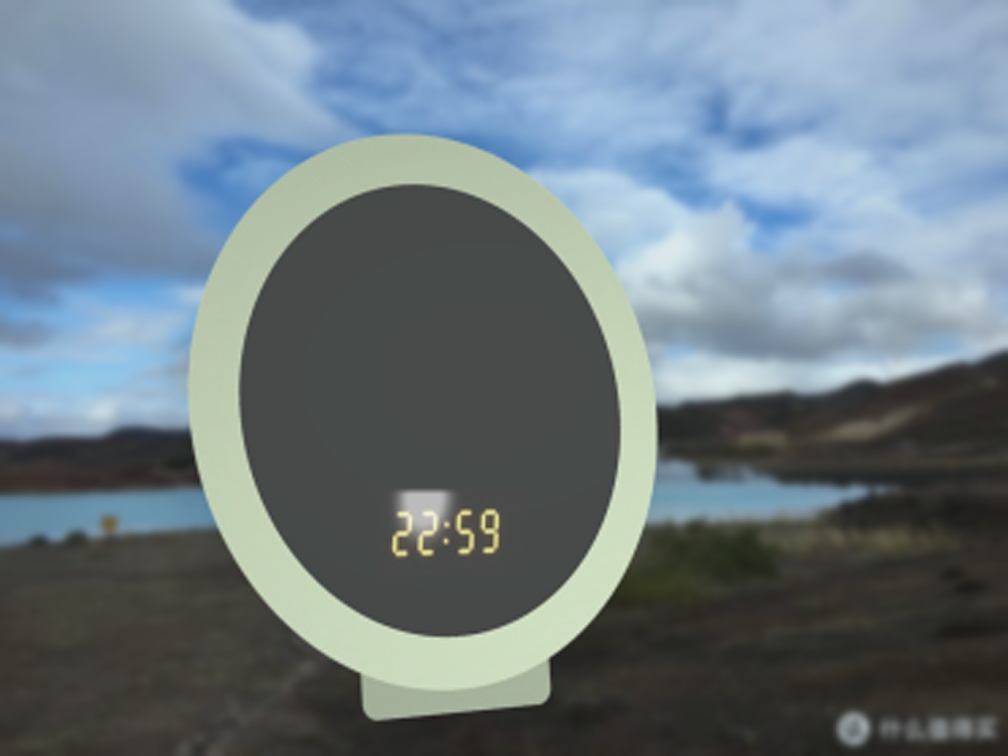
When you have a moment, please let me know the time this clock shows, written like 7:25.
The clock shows 22:59
